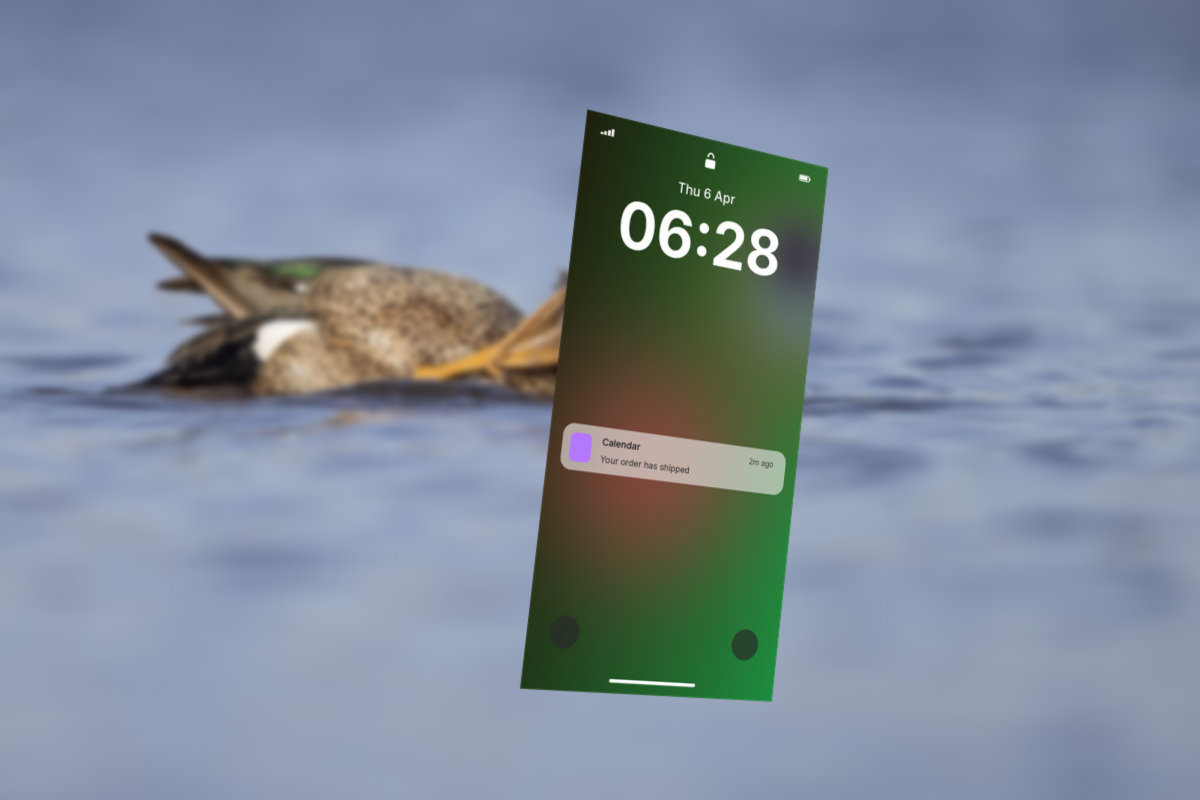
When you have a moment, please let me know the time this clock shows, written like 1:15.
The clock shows 6:28
